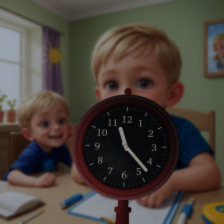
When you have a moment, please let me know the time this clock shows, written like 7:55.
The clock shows 11:23
